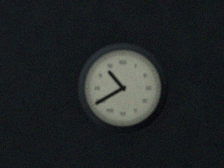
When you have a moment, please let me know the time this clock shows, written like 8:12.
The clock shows 10:40
